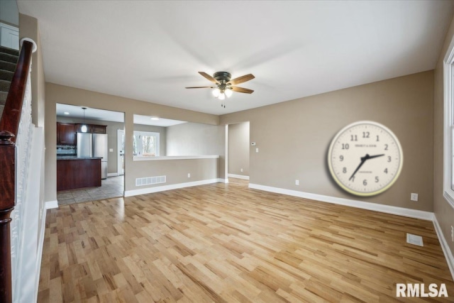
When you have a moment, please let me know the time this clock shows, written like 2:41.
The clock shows 2:36
